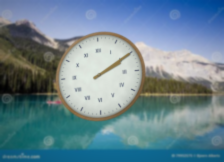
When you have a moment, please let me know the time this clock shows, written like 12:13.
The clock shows 2:10
